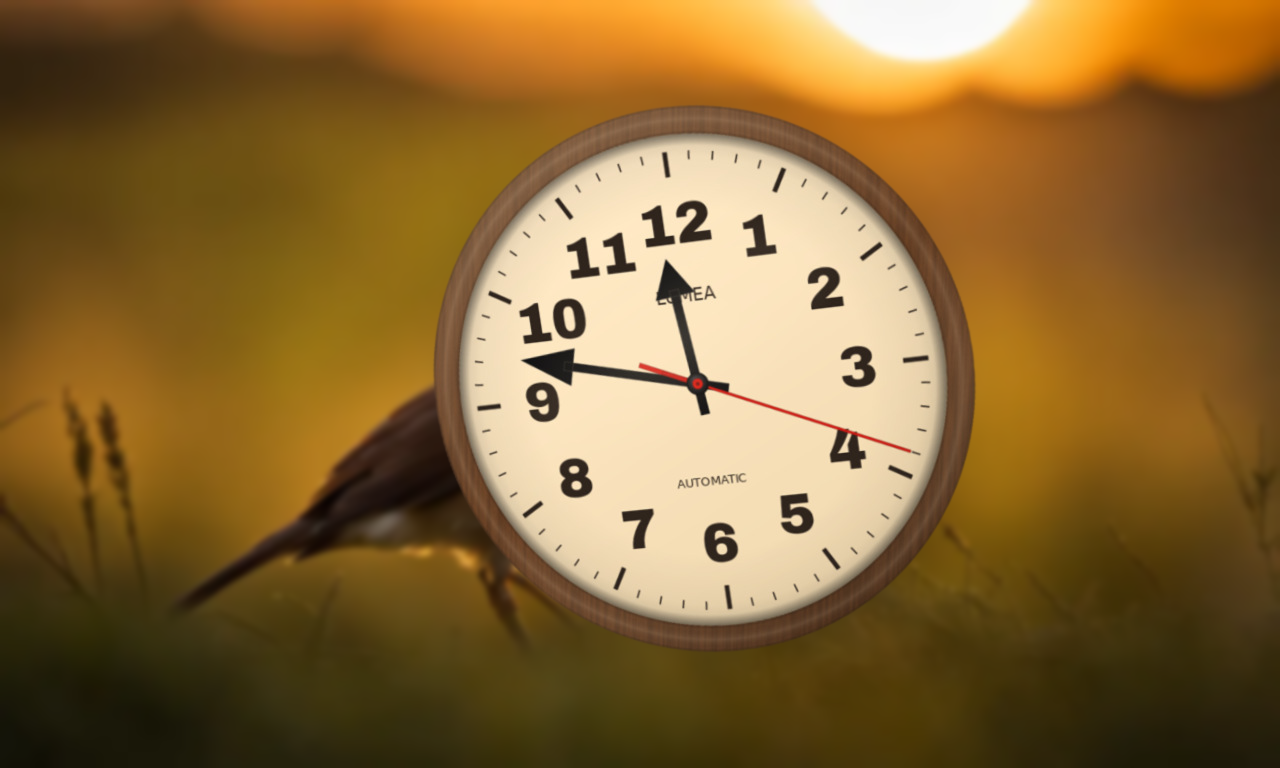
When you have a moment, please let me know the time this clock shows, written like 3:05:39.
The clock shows 11:47:19
